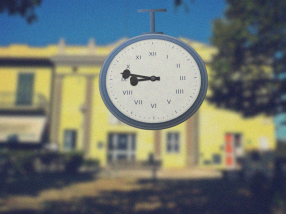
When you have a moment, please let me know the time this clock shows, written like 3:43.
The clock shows 8:47
